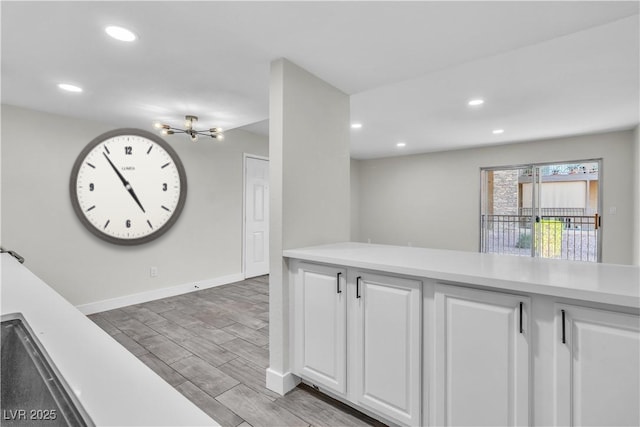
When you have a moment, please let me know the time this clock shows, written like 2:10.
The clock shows 4:54
